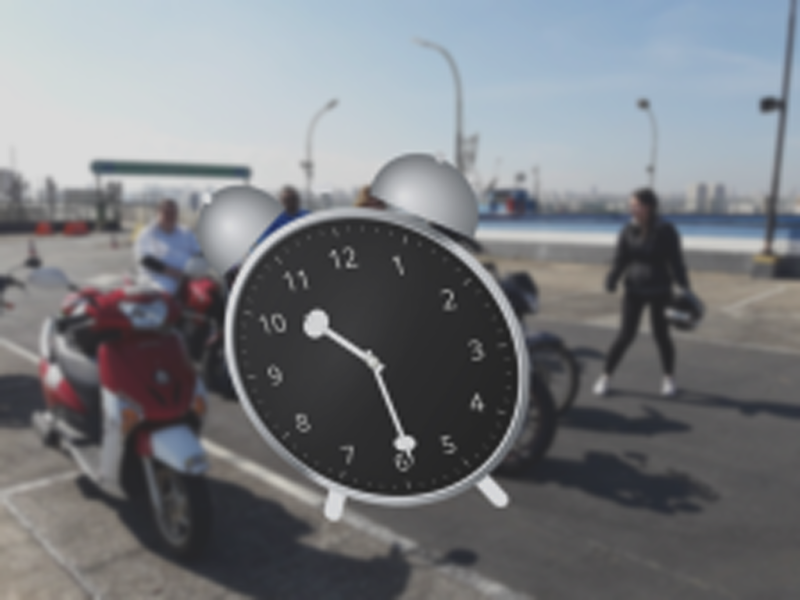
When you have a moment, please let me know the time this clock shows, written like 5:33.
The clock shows 10:29
